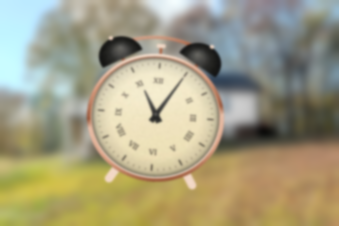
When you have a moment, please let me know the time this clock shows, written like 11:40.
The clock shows 11:05
